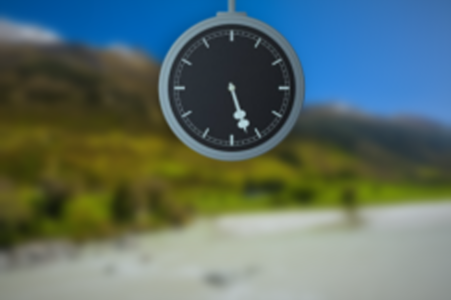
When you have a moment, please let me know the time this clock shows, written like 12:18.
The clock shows 5:27
